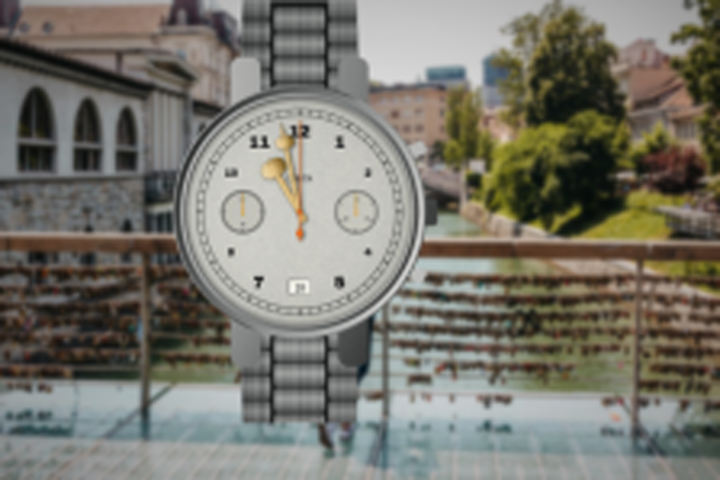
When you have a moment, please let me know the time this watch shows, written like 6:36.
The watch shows 10:58
